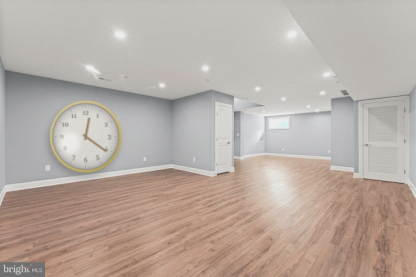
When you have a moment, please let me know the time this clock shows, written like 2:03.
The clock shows 12:21
